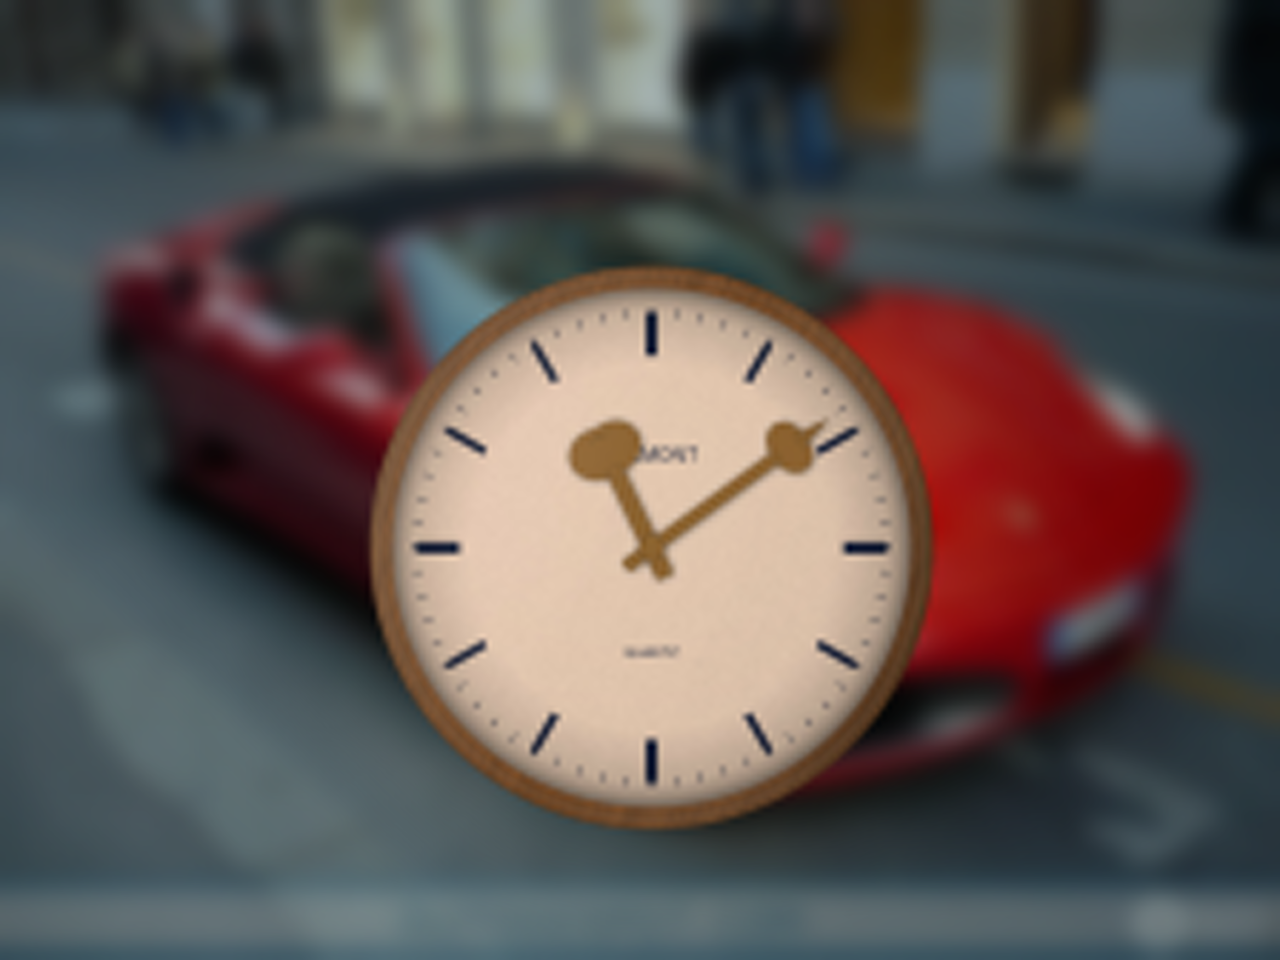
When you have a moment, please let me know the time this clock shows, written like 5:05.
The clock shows 11:09
